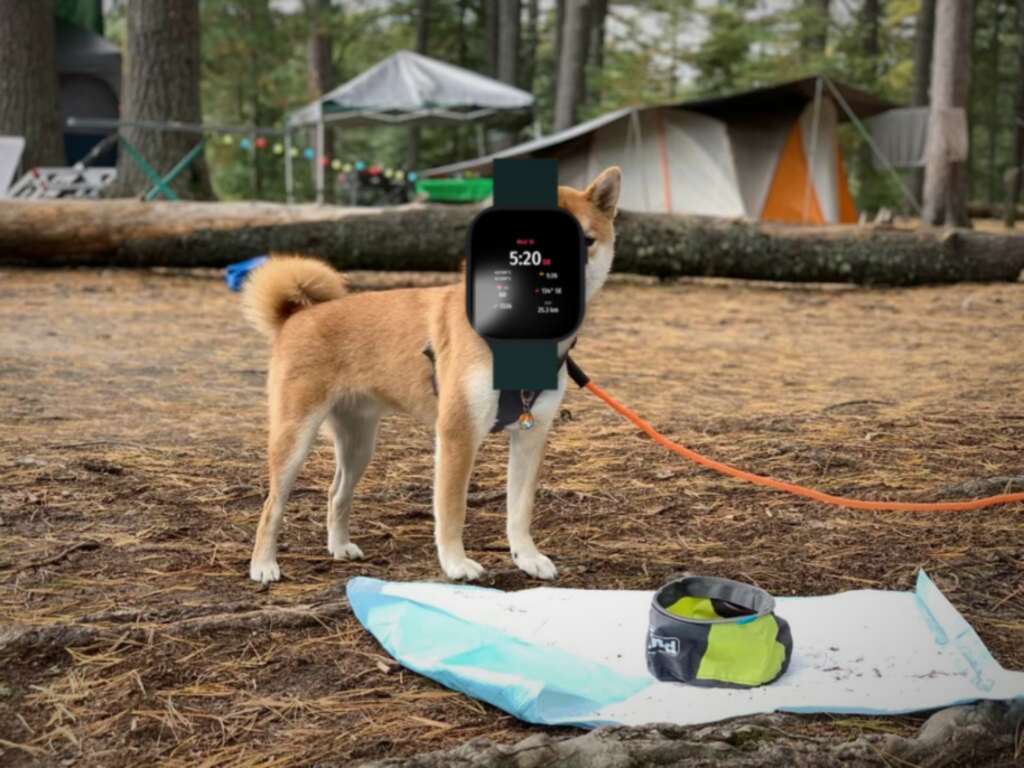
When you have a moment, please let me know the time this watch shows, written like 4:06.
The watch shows 5:20
